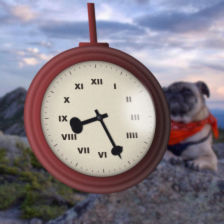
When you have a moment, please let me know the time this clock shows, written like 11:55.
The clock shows 8:26
